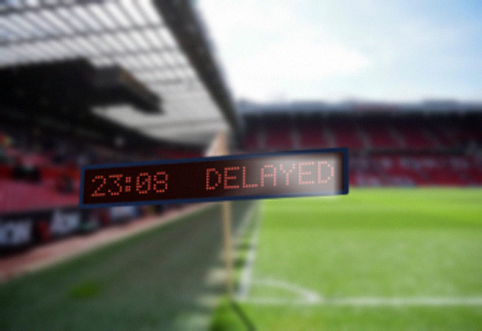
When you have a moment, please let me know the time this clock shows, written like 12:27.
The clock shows 23:08
